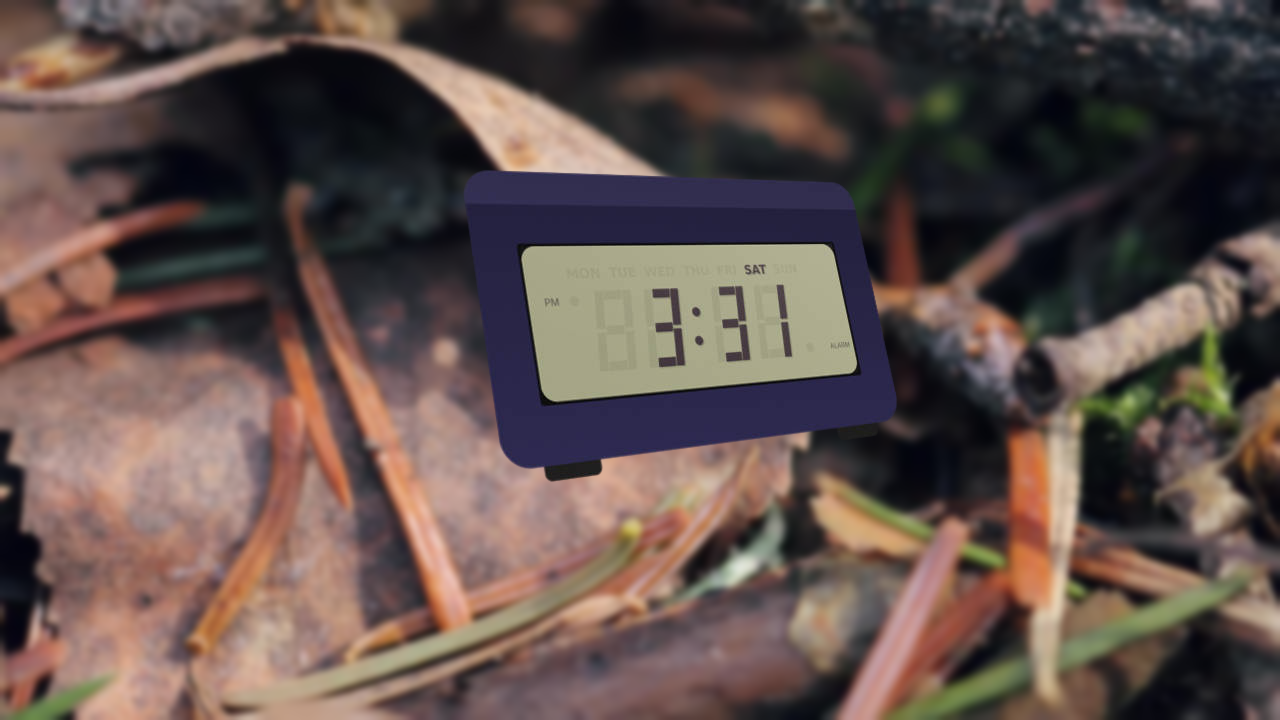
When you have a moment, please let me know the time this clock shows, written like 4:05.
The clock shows 3:31
